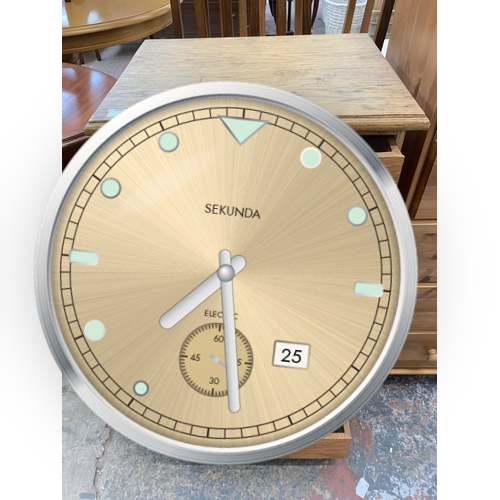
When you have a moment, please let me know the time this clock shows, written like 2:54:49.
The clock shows 7:28:20
